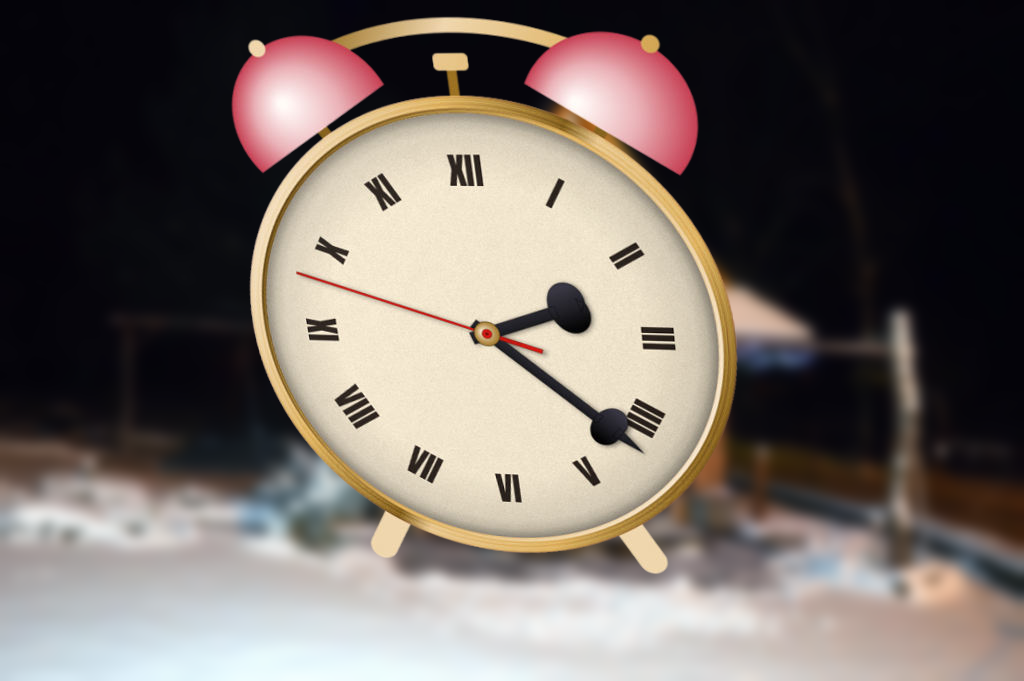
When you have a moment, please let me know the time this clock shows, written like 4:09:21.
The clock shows 2:21:48
